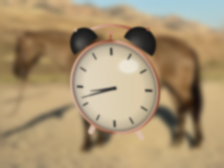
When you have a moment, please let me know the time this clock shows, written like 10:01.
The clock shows 8:42
